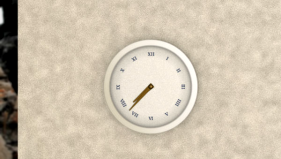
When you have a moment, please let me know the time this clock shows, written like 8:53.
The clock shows 7:37
